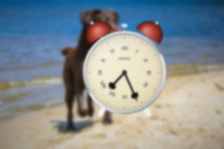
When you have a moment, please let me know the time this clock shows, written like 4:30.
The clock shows 7:26
